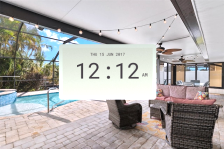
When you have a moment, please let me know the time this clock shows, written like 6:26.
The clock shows 12:12
